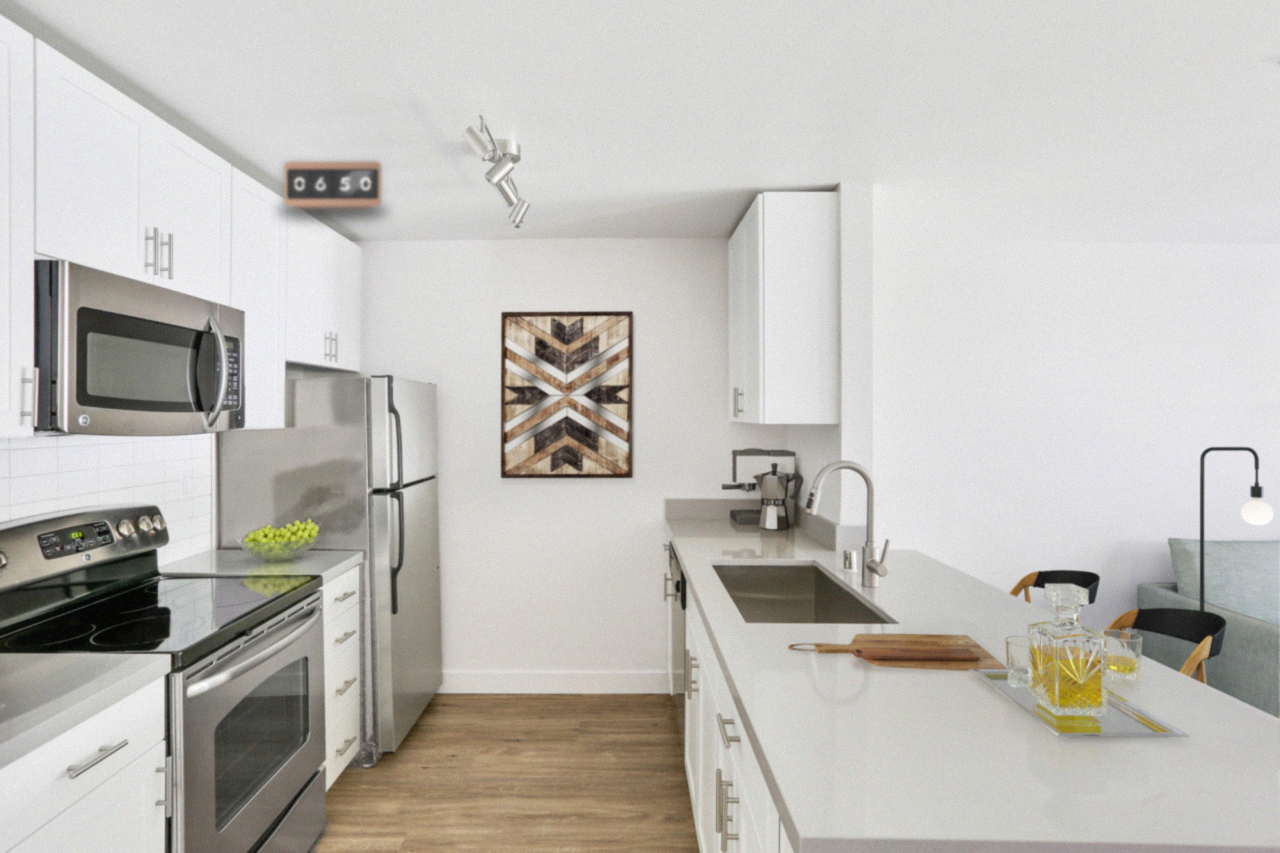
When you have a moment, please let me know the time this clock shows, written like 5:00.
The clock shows 6:50
